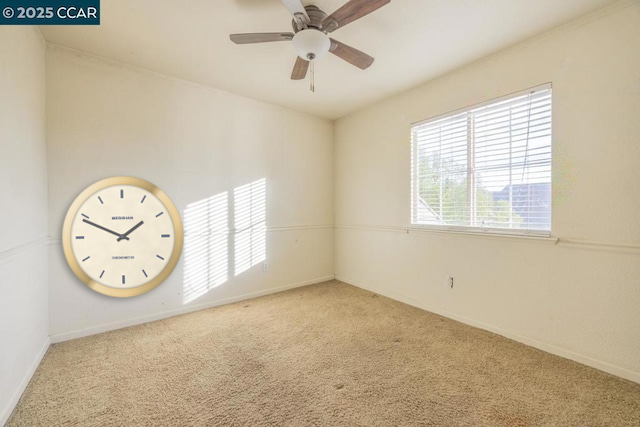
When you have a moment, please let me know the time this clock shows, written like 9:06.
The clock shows 1:49
